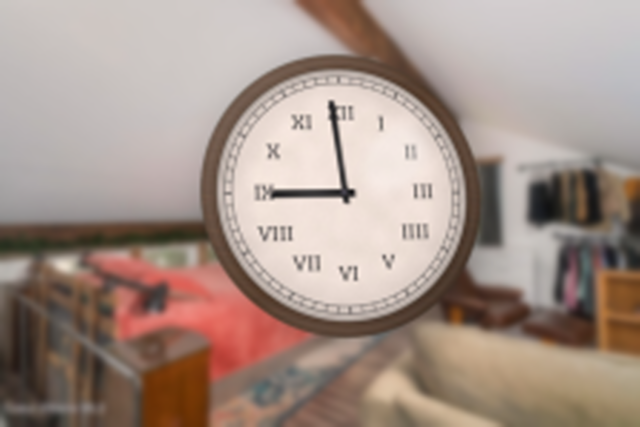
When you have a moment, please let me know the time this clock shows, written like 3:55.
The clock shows 8:59
